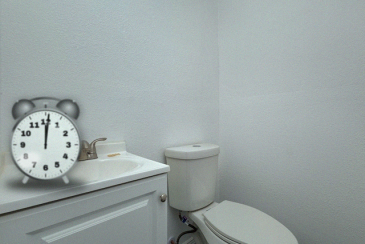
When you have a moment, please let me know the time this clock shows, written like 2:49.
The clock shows 12:01
